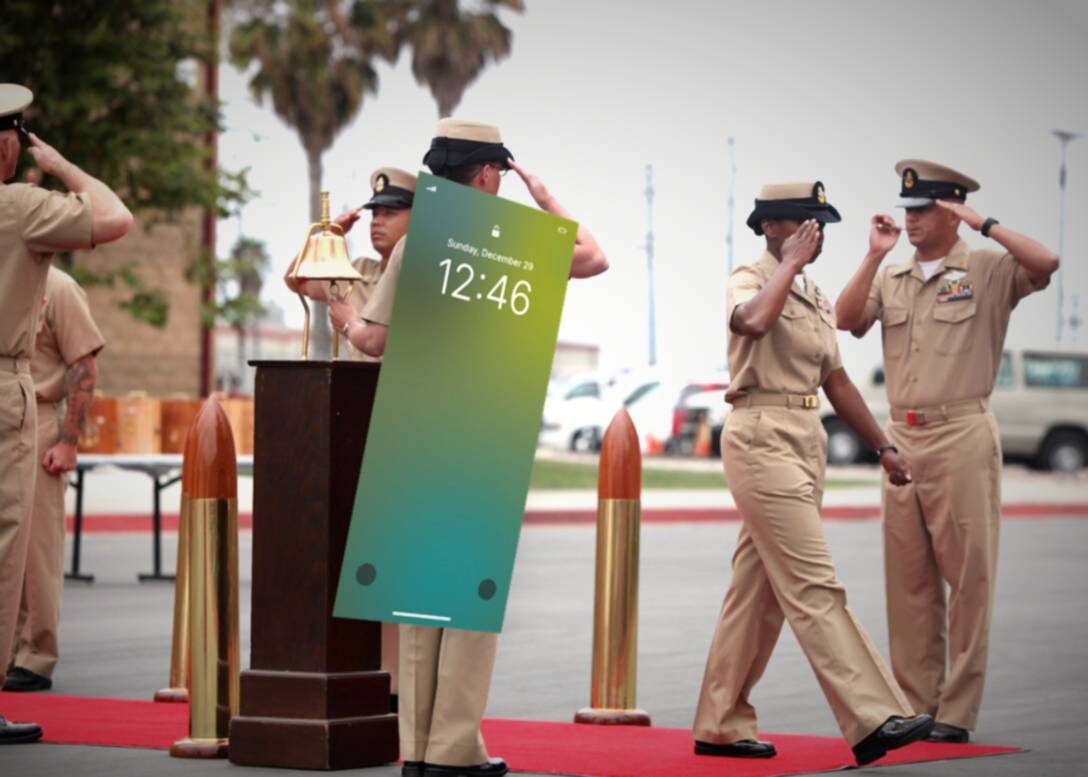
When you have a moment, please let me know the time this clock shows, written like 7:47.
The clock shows 12:46
